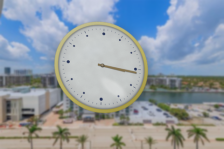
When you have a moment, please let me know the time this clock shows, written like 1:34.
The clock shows 3:16
